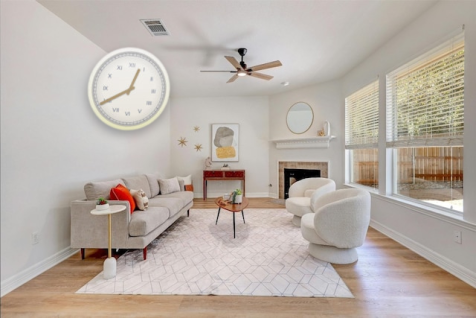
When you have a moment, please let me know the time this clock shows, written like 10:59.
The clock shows 12:40
